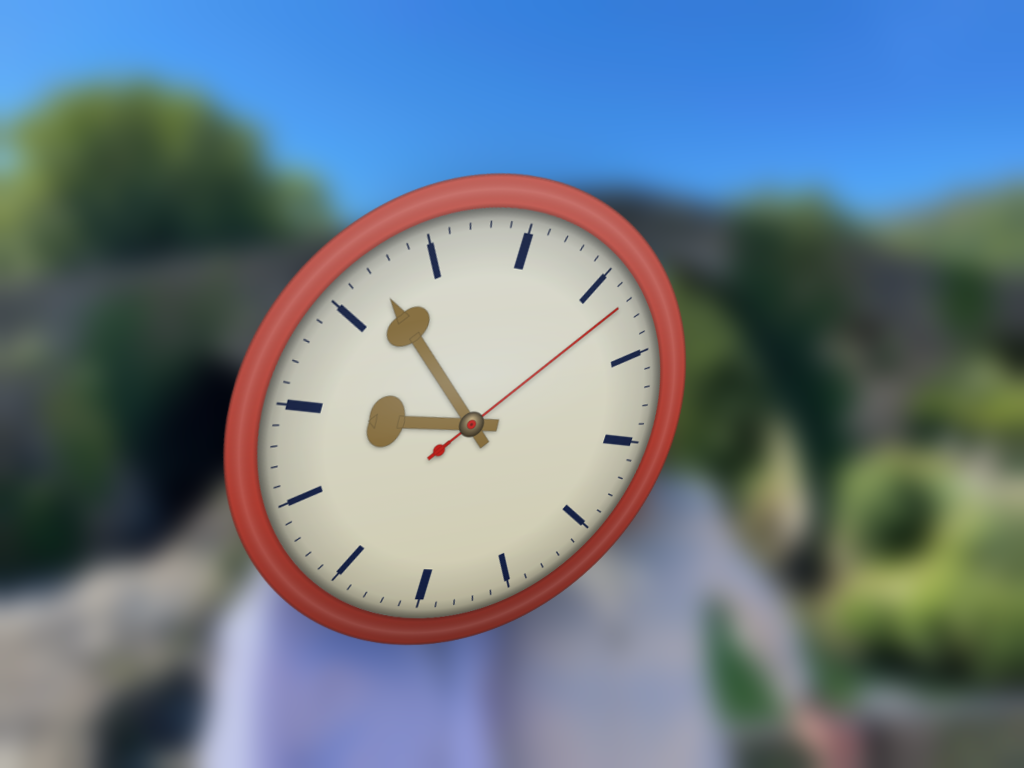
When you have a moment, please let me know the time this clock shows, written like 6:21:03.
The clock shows 8:52:07
